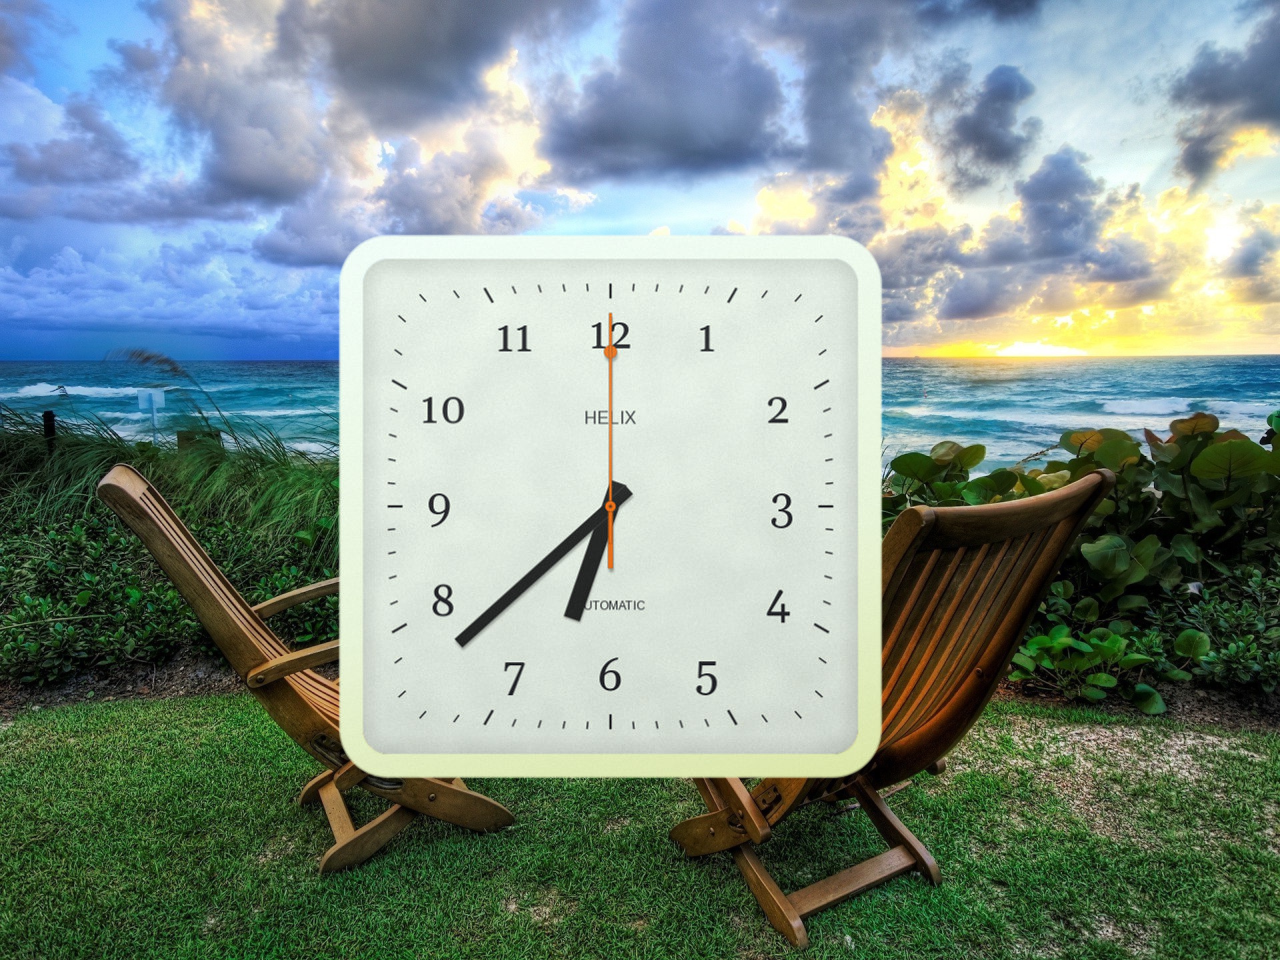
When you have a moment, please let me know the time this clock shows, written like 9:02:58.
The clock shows 6:38:00
